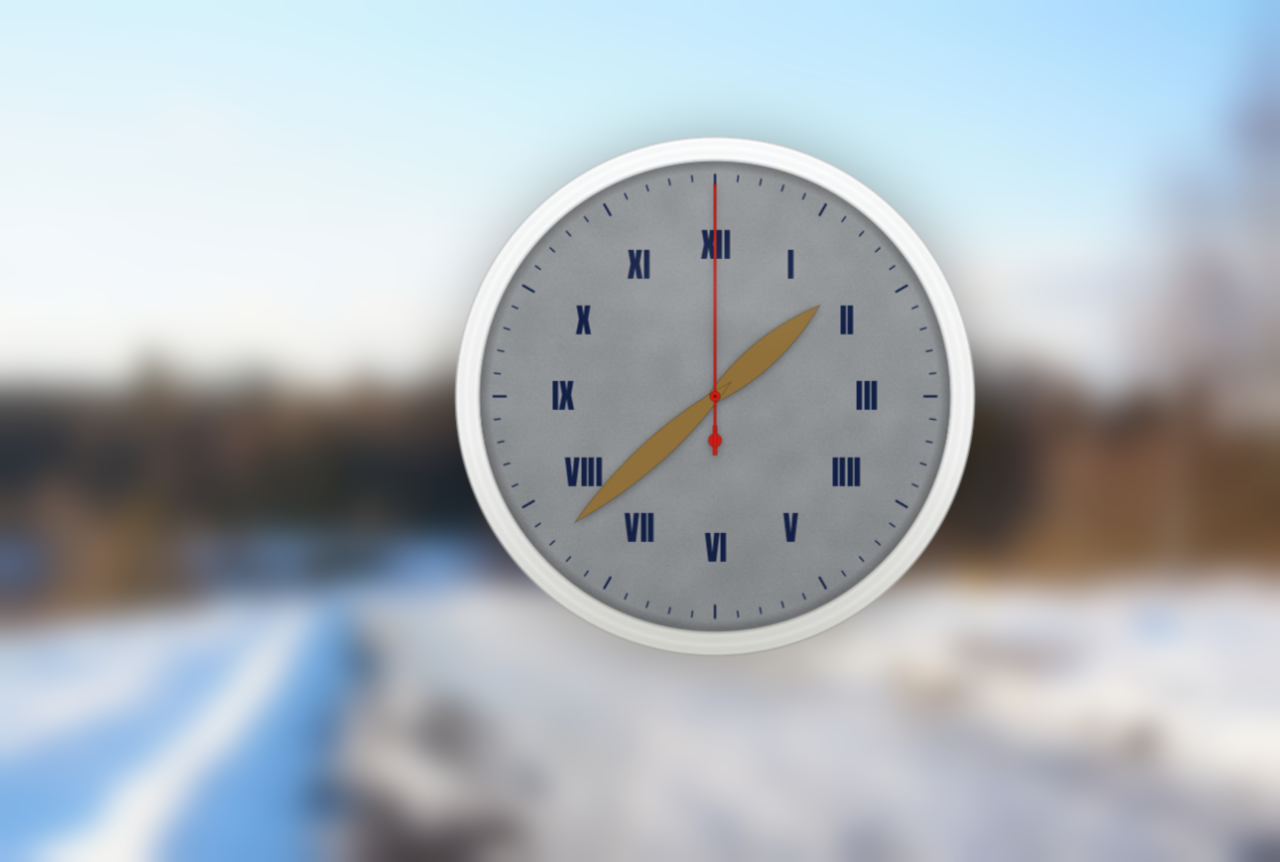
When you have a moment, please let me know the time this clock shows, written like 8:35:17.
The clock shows 1:38:00
